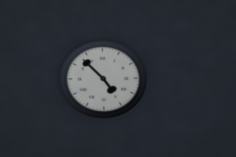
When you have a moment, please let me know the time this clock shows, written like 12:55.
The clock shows 4:53
